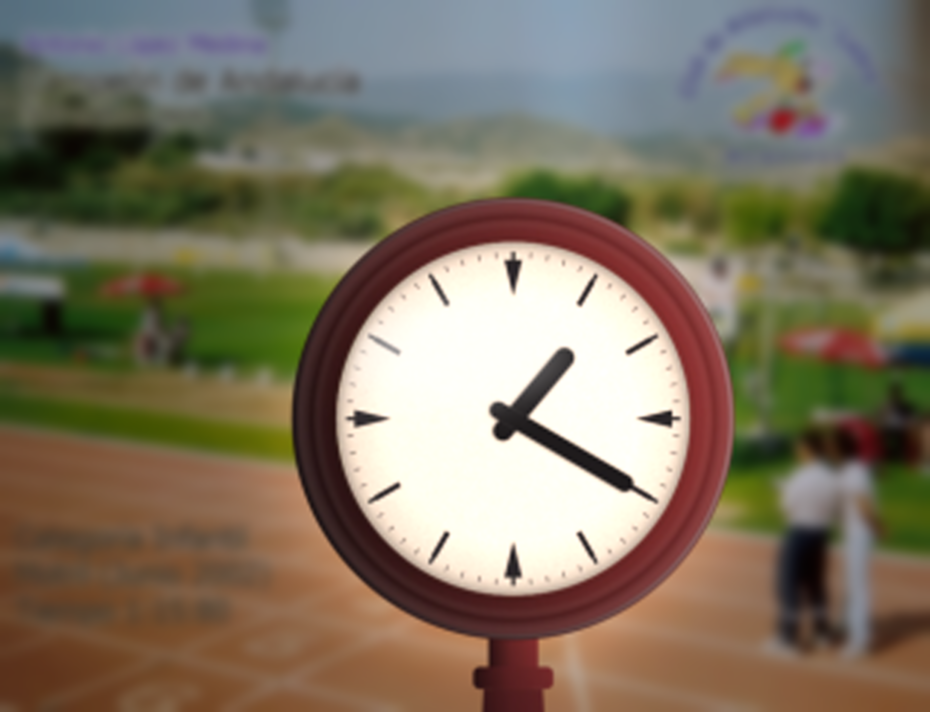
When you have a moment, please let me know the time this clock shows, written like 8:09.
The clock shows 1:20
